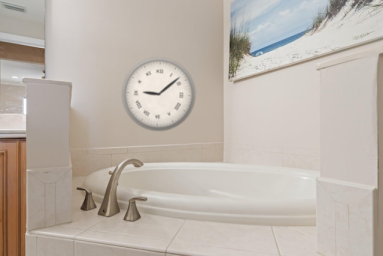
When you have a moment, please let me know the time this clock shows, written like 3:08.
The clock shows 9:08
